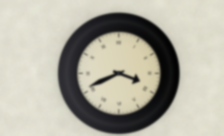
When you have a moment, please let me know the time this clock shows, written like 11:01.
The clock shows 3:41
